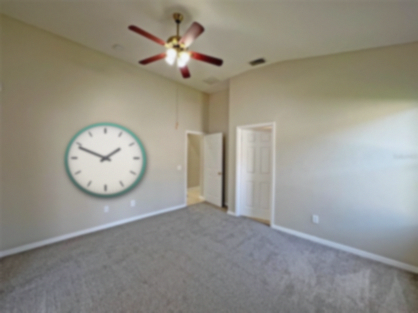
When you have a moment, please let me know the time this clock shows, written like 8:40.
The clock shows 1:49
